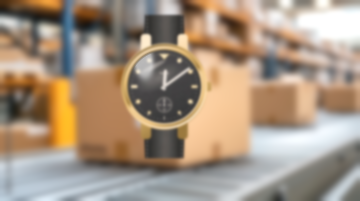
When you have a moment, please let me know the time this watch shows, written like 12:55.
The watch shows 12:09
